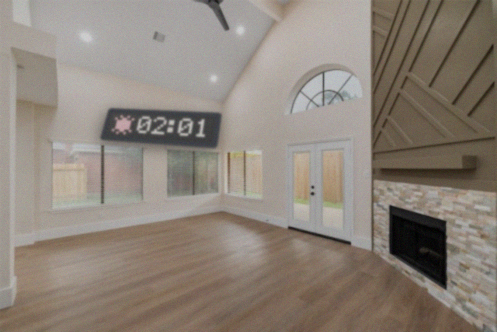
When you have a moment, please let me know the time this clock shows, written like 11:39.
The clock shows 2:01
